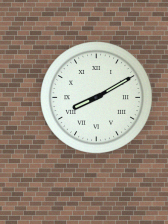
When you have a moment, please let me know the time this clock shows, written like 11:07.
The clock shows 8:10
